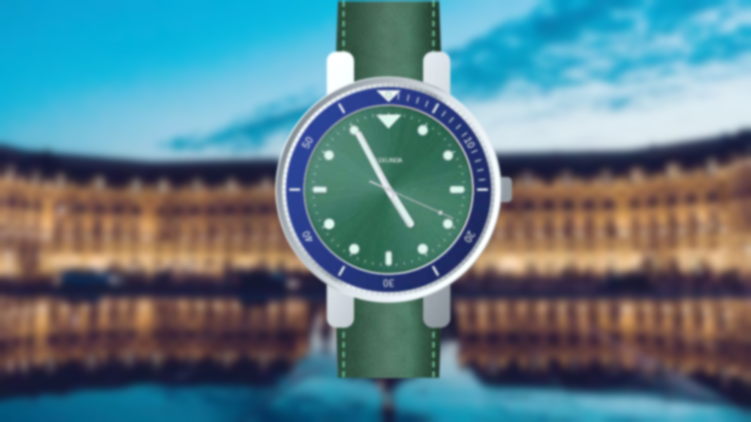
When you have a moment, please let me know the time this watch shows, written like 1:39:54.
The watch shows 4:55:19
